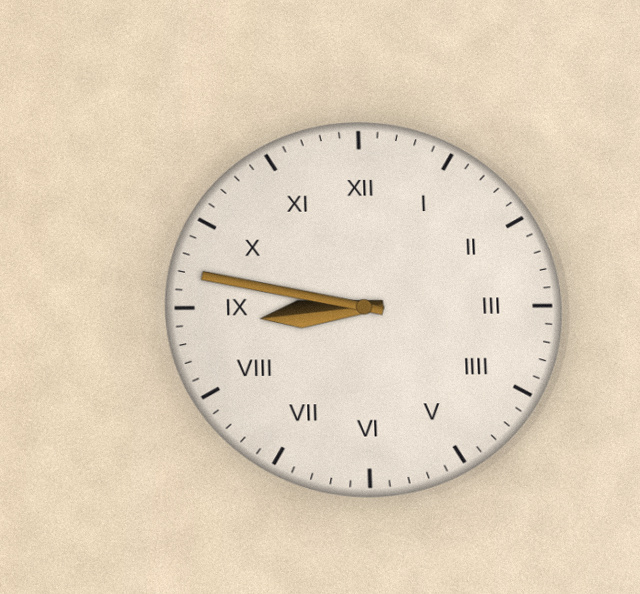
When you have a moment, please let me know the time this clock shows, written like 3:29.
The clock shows 8:47
